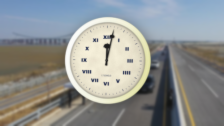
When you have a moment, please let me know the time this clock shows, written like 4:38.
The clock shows 12:02
